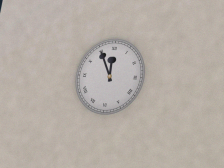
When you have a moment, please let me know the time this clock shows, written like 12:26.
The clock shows 11:55
